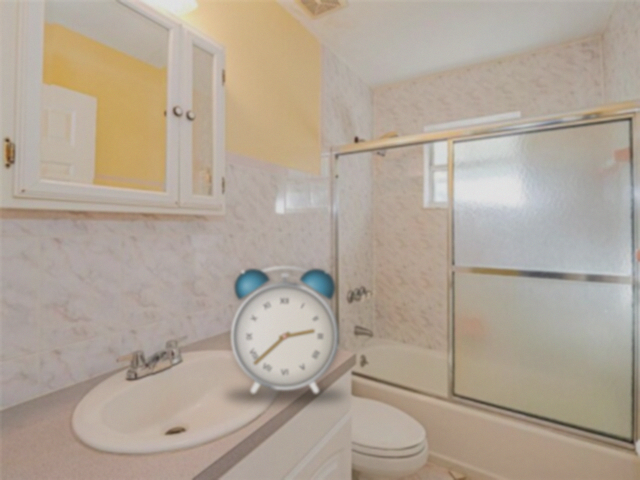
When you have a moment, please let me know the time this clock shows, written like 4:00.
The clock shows 2:38
